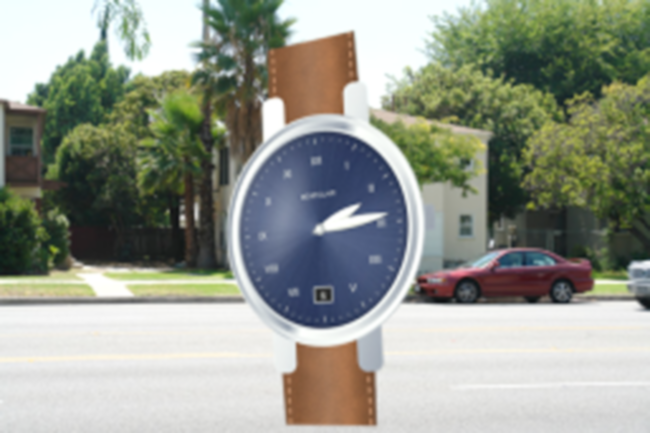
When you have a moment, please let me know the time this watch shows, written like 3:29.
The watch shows 2:14
